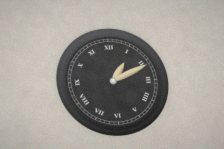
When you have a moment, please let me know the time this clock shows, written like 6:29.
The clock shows 1:11
